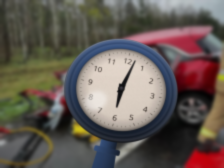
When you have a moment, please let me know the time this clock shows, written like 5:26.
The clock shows 6:02
